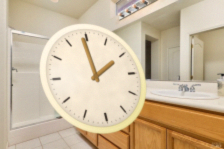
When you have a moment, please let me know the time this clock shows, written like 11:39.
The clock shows 1:59
